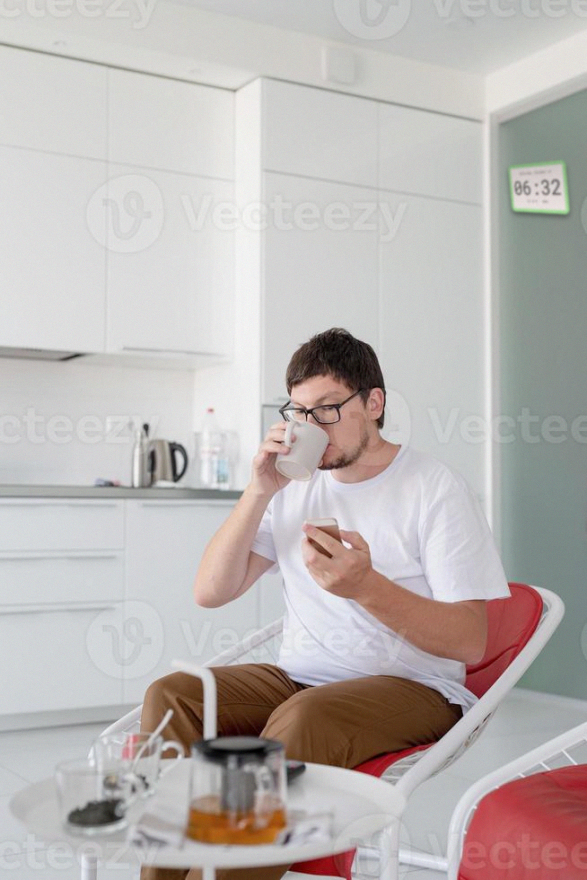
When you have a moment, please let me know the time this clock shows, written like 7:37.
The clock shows 6:32
